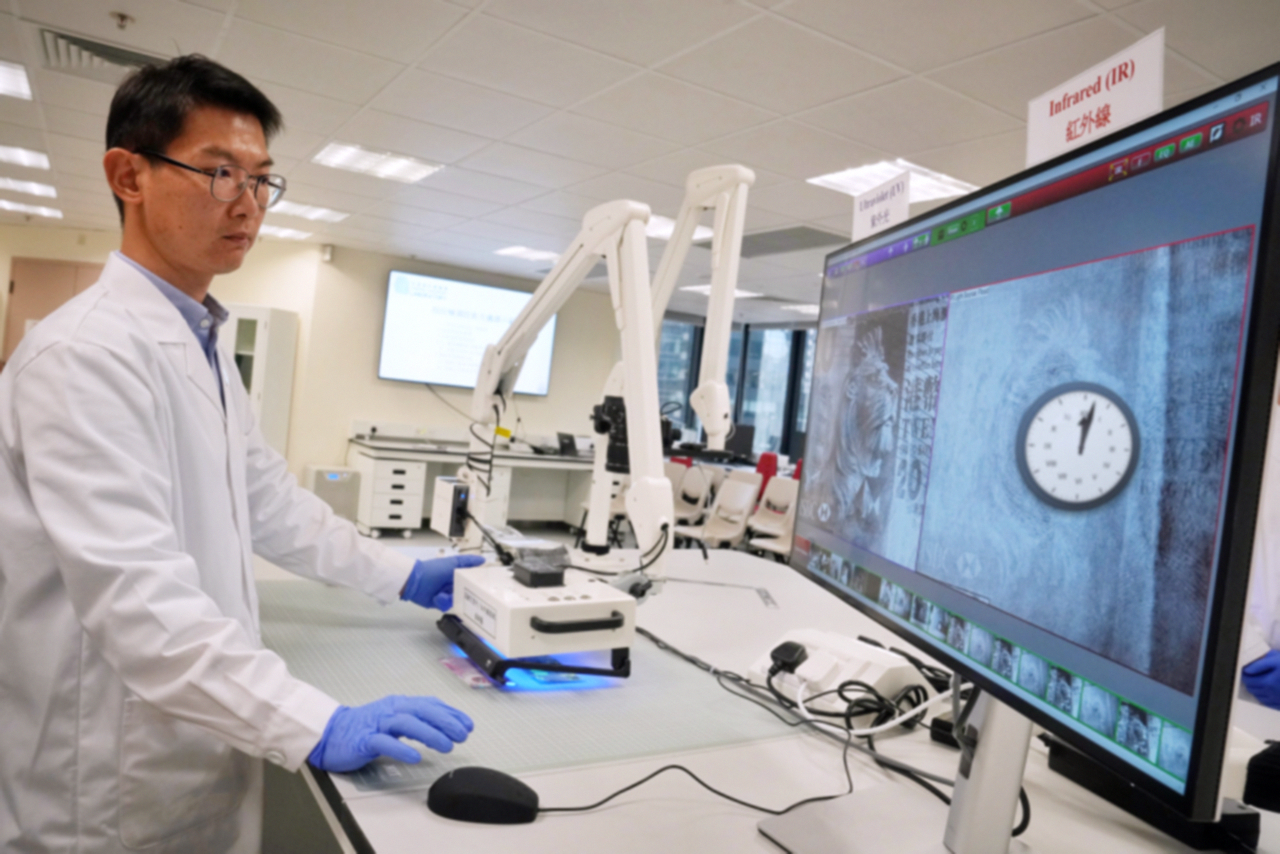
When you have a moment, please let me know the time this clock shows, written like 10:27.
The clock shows 12:02
